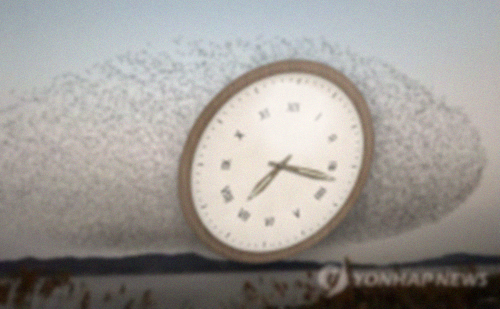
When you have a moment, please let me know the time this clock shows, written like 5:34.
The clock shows 7:17
